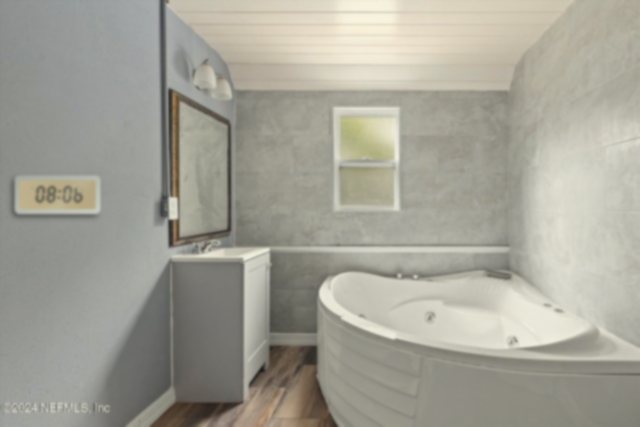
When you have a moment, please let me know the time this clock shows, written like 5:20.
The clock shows 8:06
